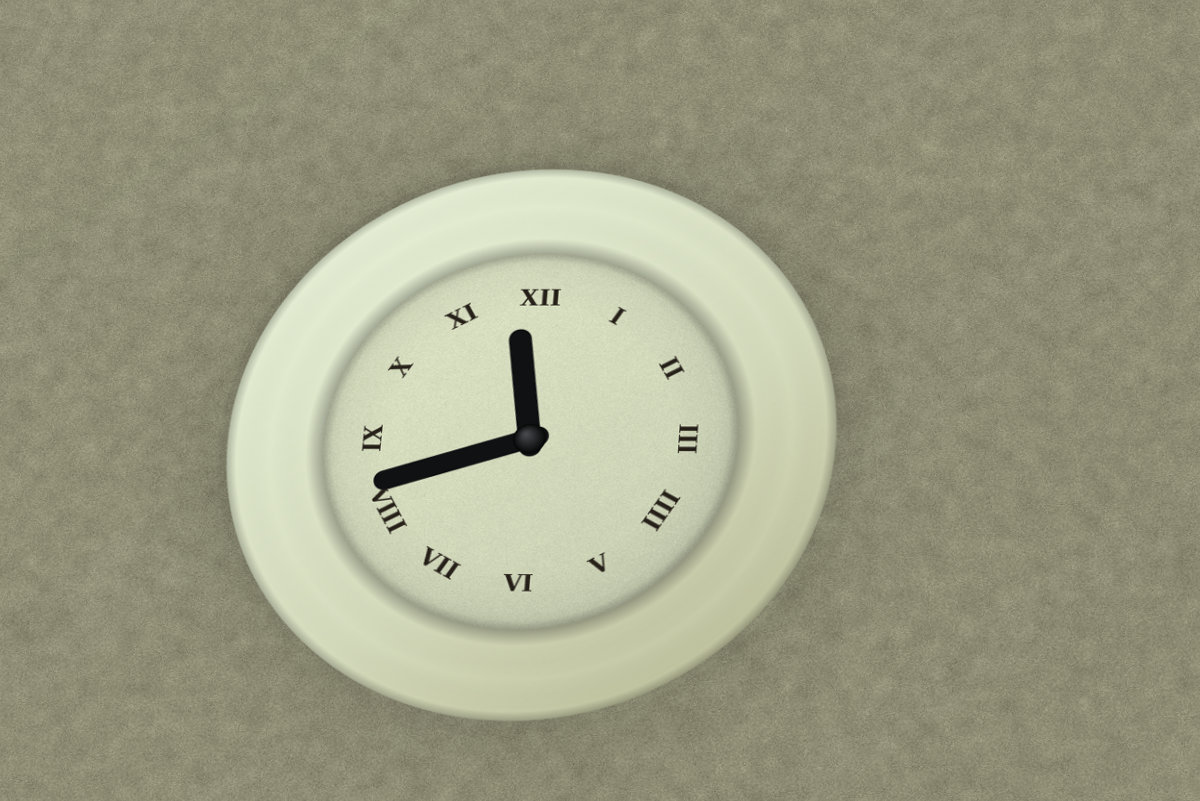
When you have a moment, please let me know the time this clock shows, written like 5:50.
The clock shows 11:42
